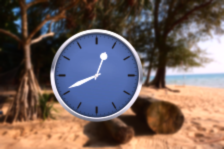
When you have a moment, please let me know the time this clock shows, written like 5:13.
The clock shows 12:41
